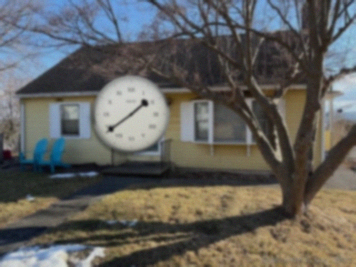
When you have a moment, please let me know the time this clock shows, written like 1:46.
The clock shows 1:39
